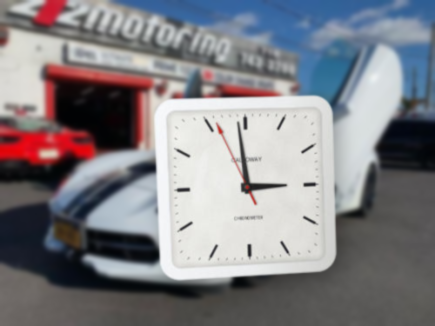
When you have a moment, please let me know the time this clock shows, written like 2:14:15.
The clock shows 2:58:56
